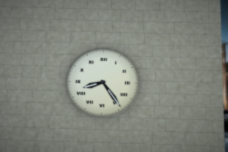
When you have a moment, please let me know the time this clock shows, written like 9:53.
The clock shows 8:24
